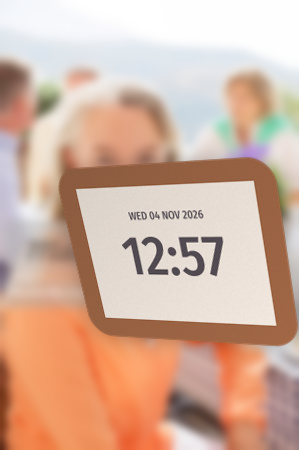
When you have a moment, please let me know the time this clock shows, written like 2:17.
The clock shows 12:57
